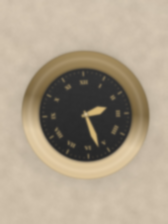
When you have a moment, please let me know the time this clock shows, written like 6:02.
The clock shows 2:27
